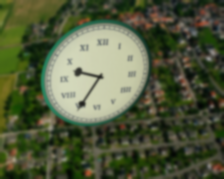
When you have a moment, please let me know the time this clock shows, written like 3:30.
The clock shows 9:35
